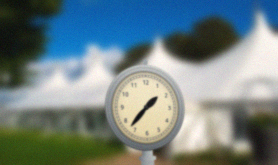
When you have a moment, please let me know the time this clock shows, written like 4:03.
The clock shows 1:37
